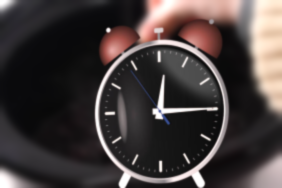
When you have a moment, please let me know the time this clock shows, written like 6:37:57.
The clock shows 12:14:54
